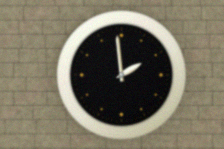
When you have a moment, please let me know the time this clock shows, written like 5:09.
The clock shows 1:59
